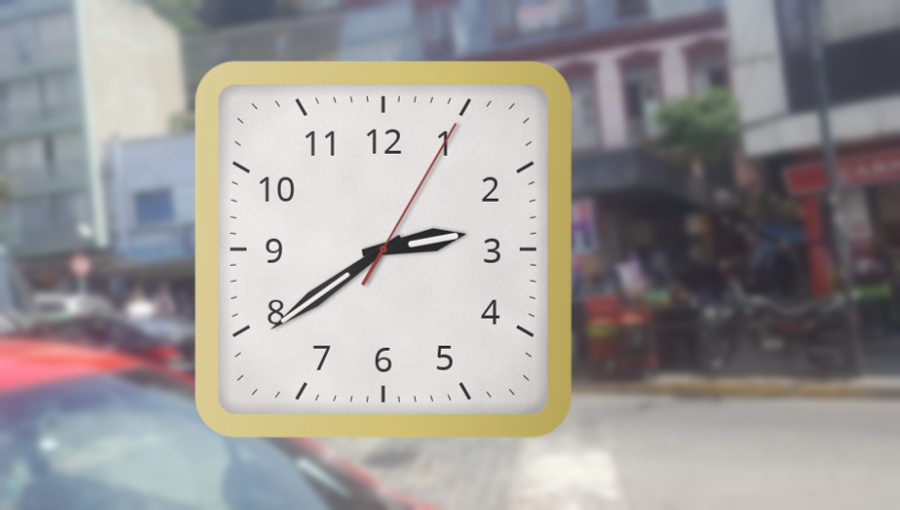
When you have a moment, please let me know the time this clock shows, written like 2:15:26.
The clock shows 2:39:05
